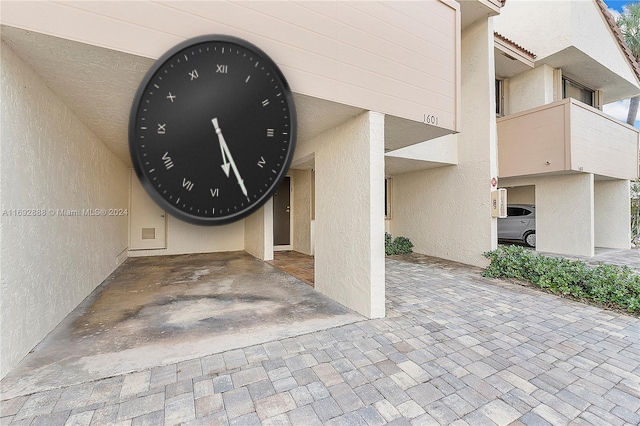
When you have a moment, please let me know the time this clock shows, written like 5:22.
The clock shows 5:25
